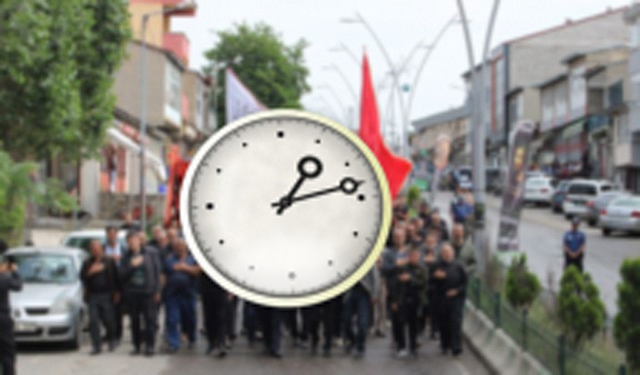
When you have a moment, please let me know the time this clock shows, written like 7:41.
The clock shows 1:13
